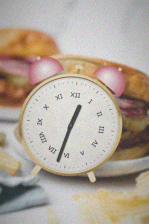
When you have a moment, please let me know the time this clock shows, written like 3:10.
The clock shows 12:32
